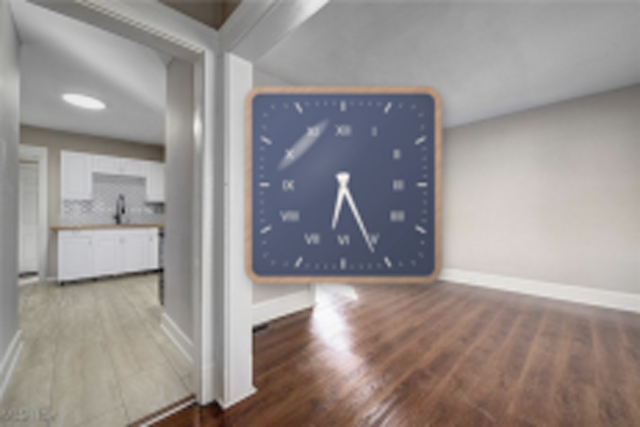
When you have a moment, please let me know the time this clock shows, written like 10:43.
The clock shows 6:26
